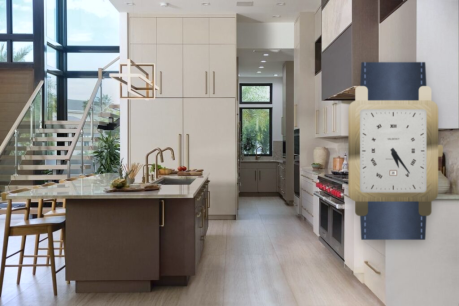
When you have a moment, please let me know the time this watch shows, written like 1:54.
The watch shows 5:24
